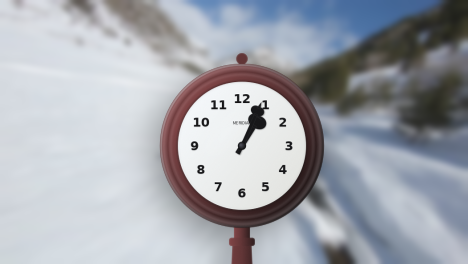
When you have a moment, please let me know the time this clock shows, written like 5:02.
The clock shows 1:04
